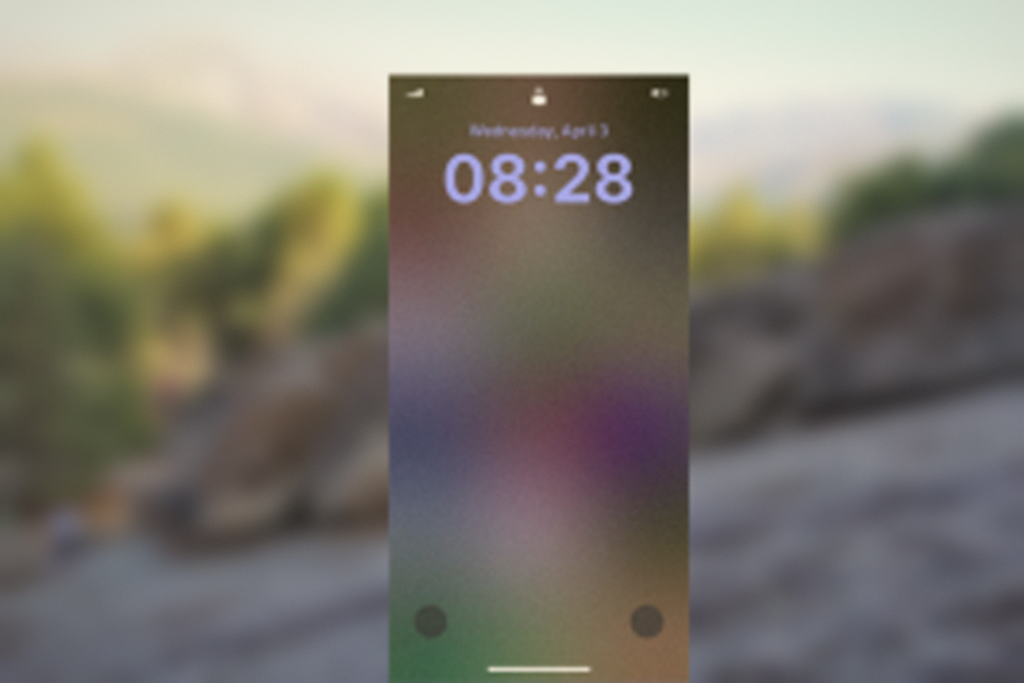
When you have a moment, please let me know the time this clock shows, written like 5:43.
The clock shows 8:28
